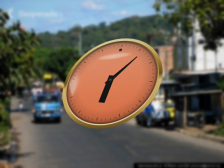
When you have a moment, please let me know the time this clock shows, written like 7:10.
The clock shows 6:06
